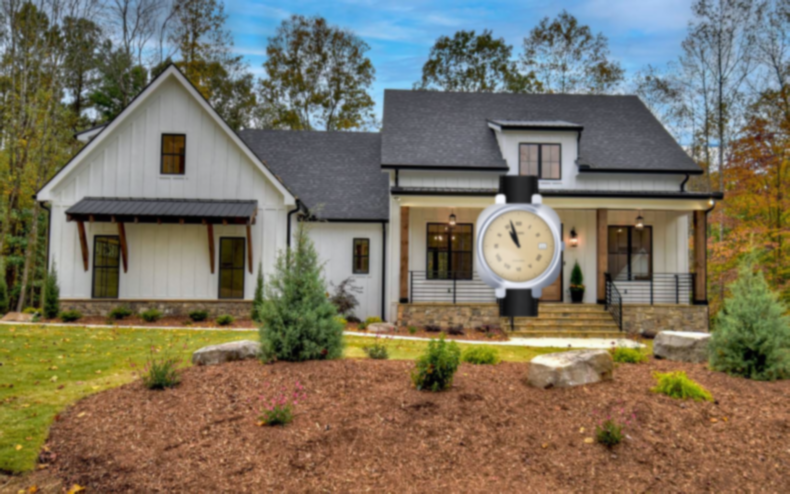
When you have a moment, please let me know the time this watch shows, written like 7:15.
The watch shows 10:57
